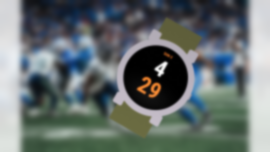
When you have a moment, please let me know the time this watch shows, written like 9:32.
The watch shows 4:29
